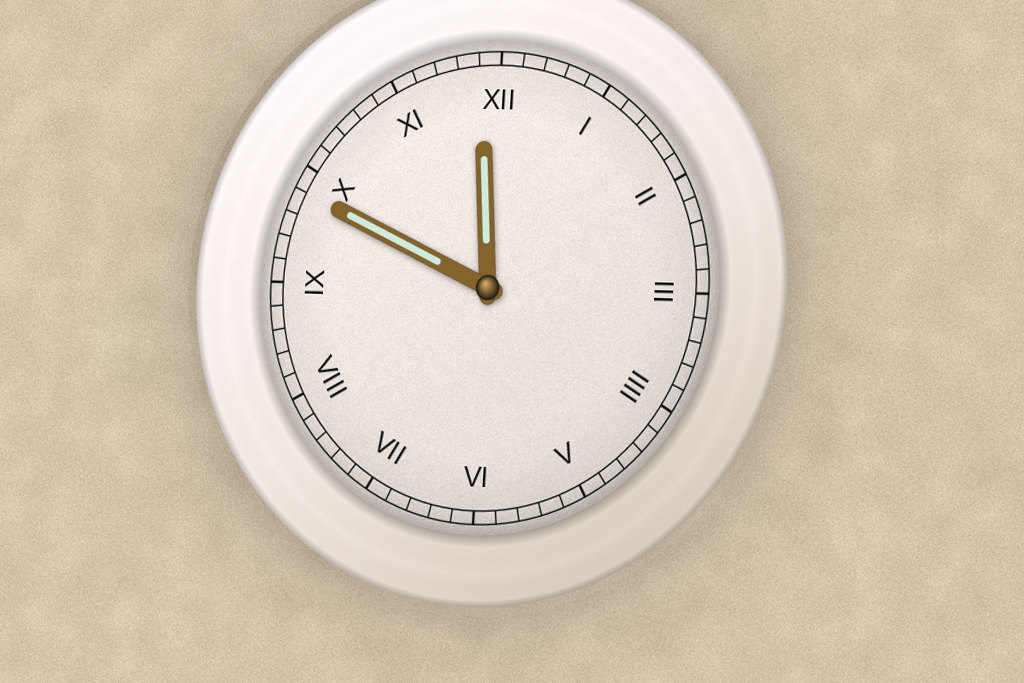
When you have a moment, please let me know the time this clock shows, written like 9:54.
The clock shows 11:49
